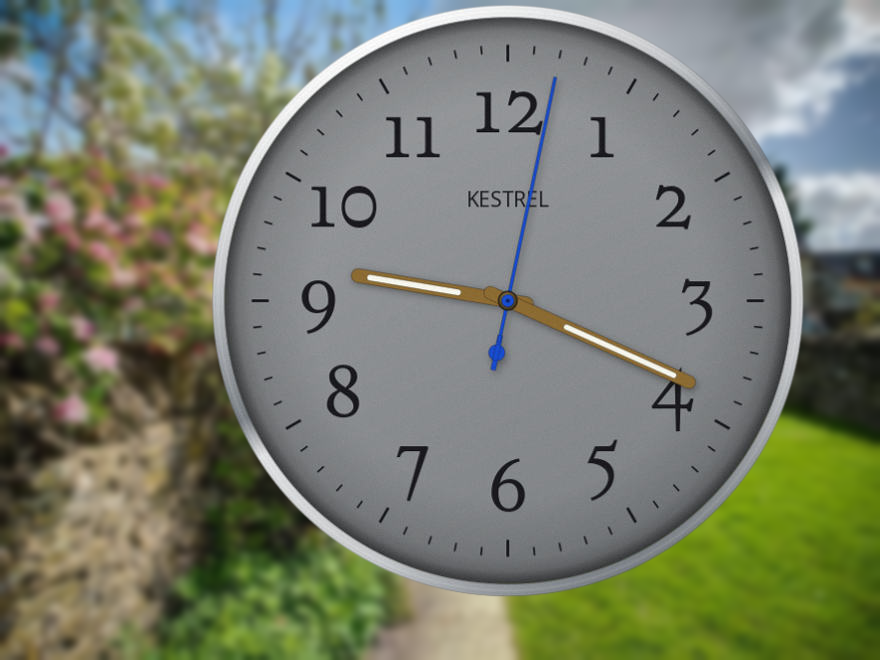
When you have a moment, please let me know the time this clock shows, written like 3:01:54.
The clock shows 9:19:02
